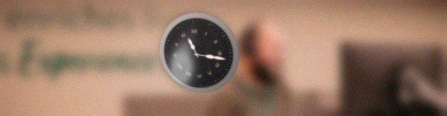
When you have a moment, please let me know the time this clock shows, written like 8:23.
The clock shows 11:17
